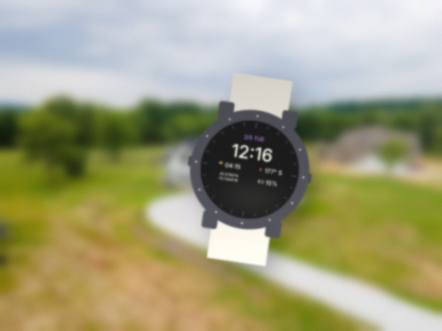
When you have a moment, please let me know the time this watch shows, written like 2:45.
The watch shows 12:16
